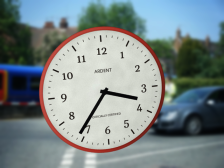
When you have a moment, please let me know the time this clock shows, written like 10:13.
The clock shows 3:36
